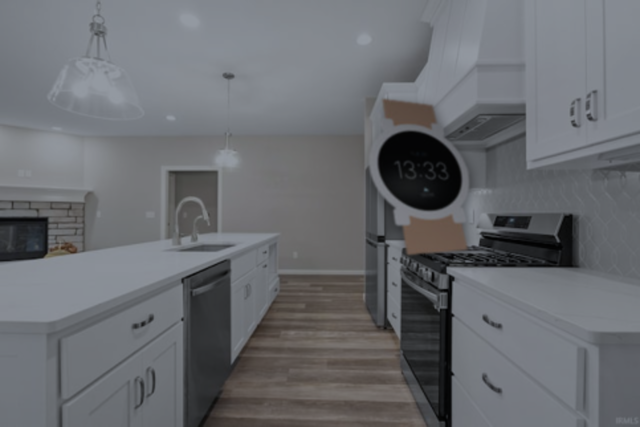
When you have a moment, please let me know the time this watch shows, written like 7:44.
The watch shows 13:33
